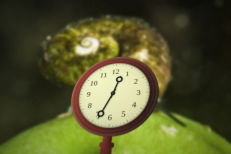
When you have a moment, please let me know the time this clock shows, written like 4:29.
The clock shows 12:34
